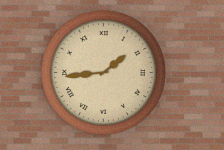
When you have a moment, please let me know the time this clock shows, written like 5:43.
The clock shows 1:44
